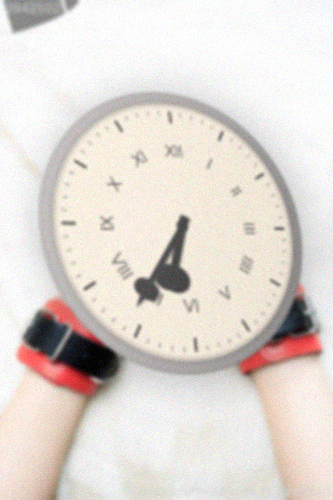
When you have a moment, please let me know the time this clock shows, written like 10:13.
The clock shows 6:36
